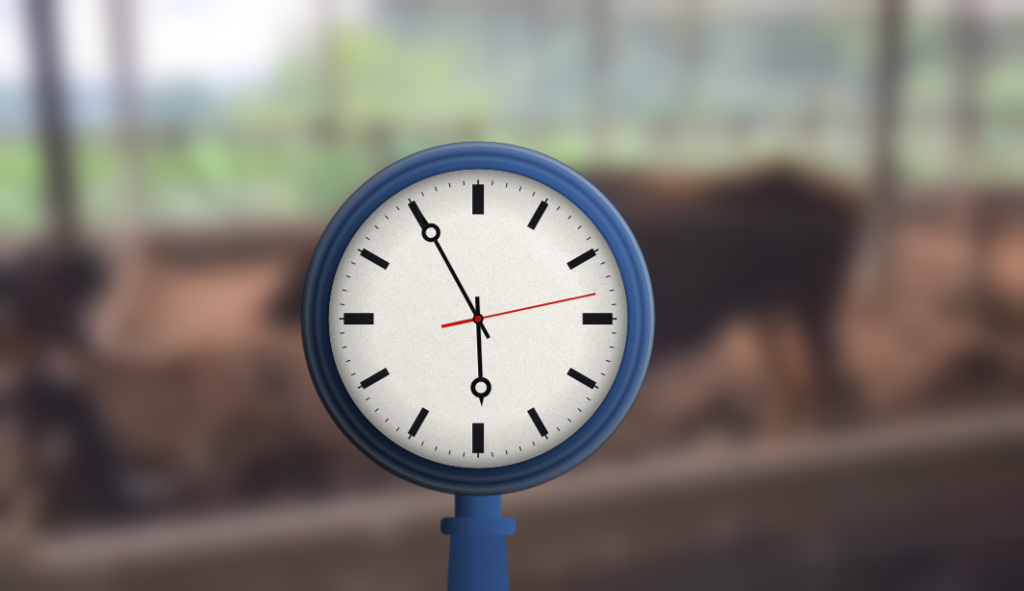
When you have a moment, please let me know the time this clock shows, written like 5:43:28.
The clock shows 5:55:13
